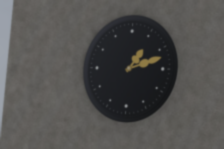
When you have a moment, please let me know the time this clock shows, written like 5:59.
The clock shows 1:12
